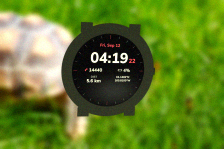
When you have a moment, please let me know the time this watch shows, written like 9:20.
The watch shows 4:19
